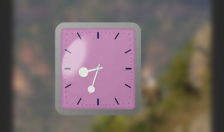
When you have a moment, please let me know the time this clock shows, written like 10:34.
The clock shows 8:33
